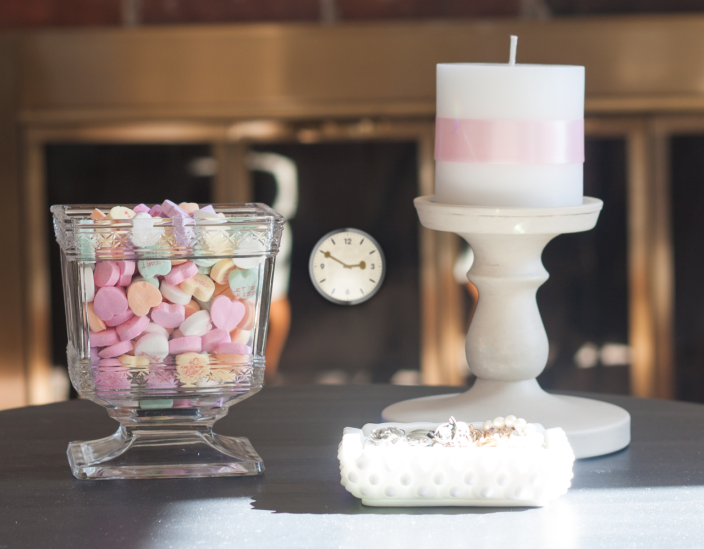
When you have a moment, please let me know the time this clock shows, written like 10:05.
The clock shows 2:50
